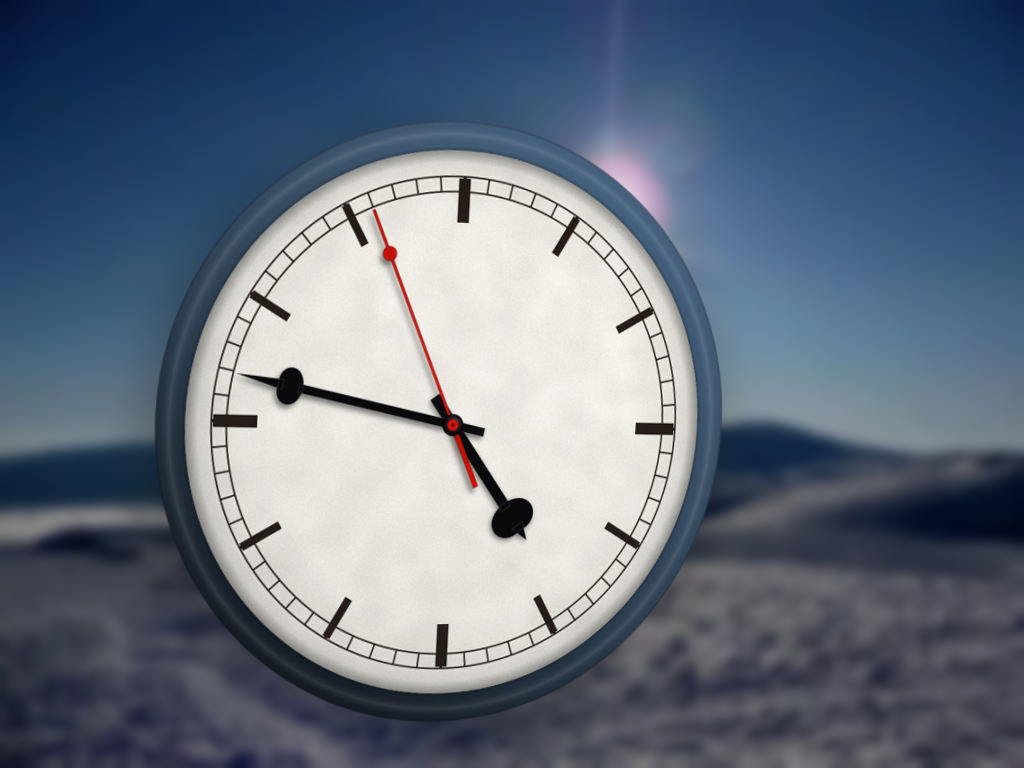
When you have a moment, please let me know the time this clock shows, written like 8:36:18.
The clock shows 4:46:56
